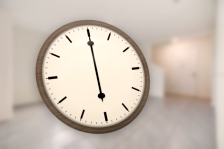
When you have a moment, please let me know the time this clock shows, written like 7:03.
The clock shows 6:00
